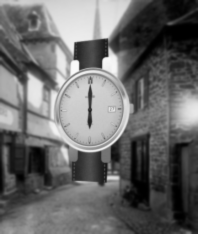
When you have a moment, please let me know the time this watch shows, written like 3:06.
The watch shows 6:00
